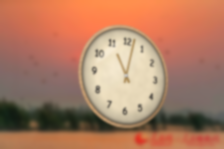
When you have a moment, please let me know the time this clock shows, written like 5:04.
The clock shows 11:02
